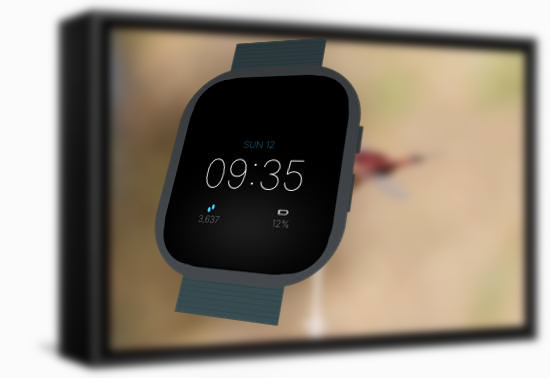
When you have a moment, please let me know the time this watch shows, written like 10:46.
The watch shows 9:35
